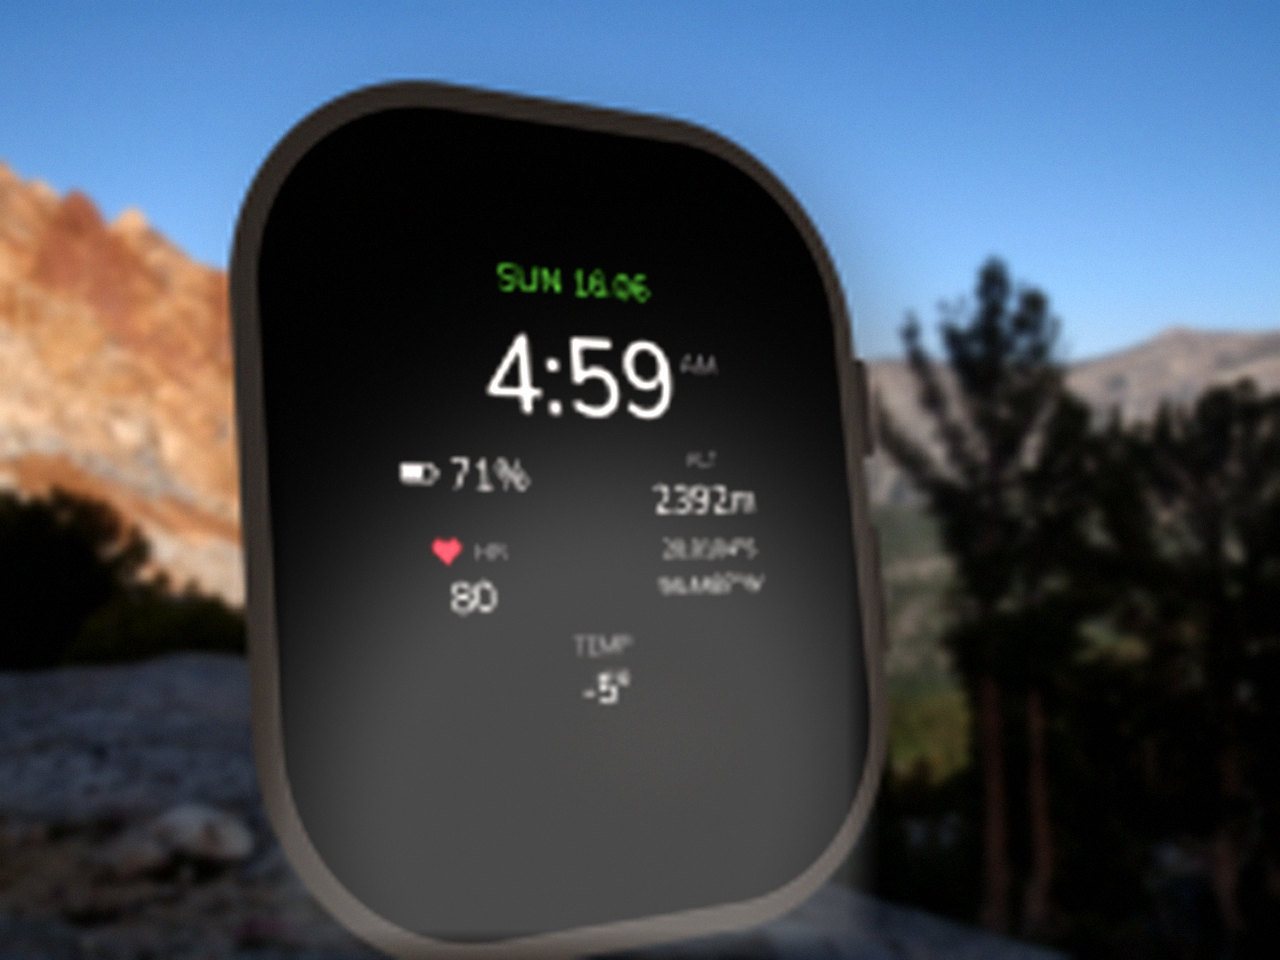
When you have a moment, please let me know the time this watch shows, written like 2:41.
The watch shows 4:59
